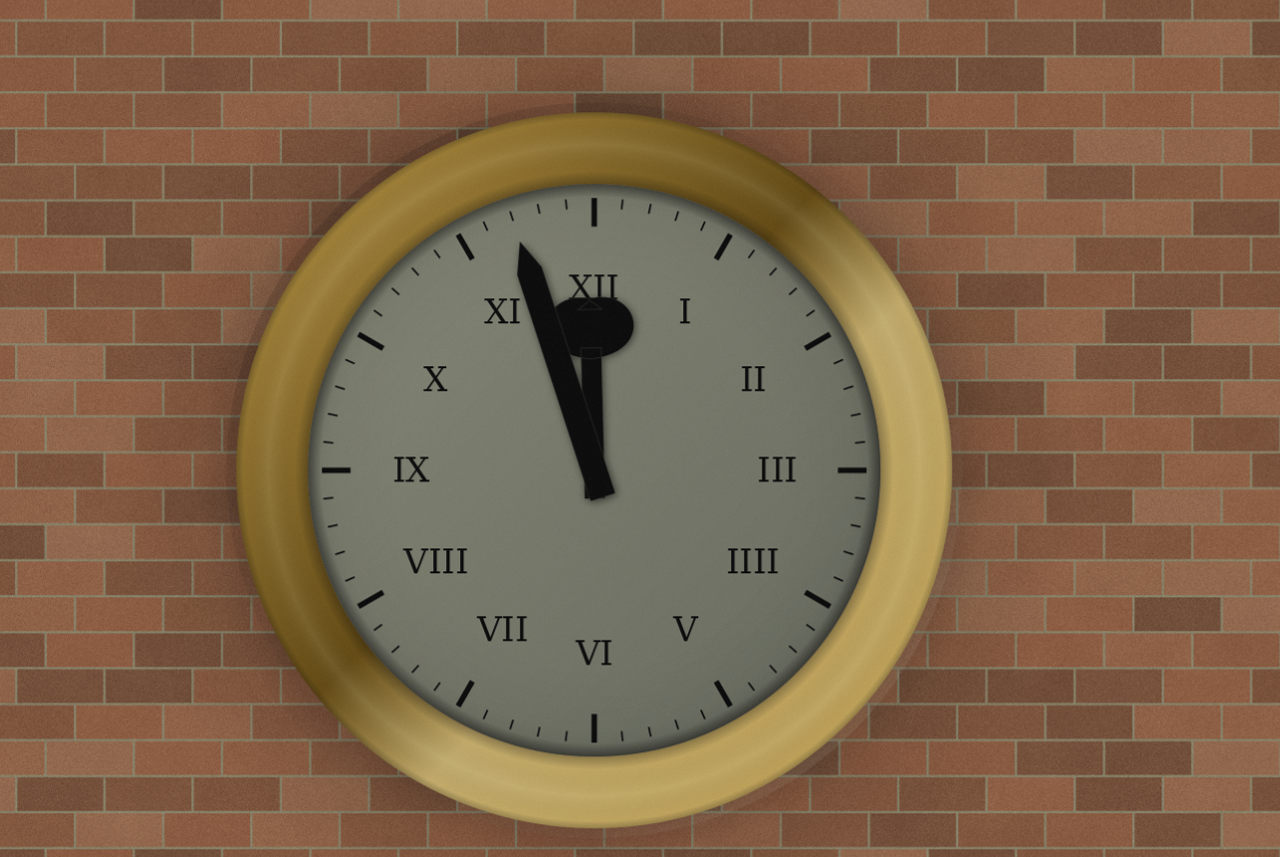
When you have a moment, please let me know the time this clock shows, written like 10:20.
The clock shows 11:57
